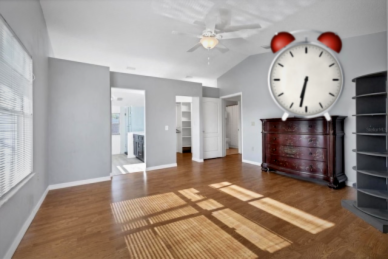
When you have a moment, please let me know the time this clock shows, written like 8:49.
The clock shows 6:32
